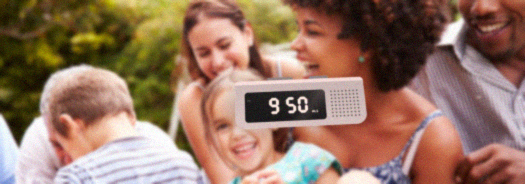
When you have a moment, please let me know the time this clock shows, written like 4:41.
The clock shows 9:50
